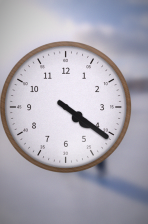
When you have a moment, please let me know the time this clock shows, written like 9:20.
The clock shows 4:21
